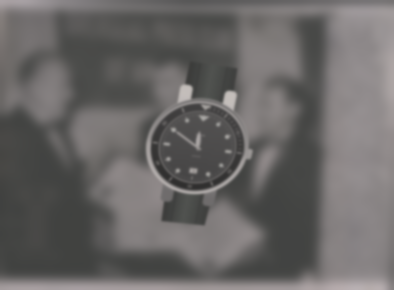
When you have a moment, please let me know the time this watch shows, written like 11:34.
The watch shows 11:50
